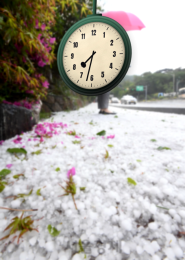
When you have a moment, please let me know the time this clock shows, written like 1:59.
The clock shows 7:32
